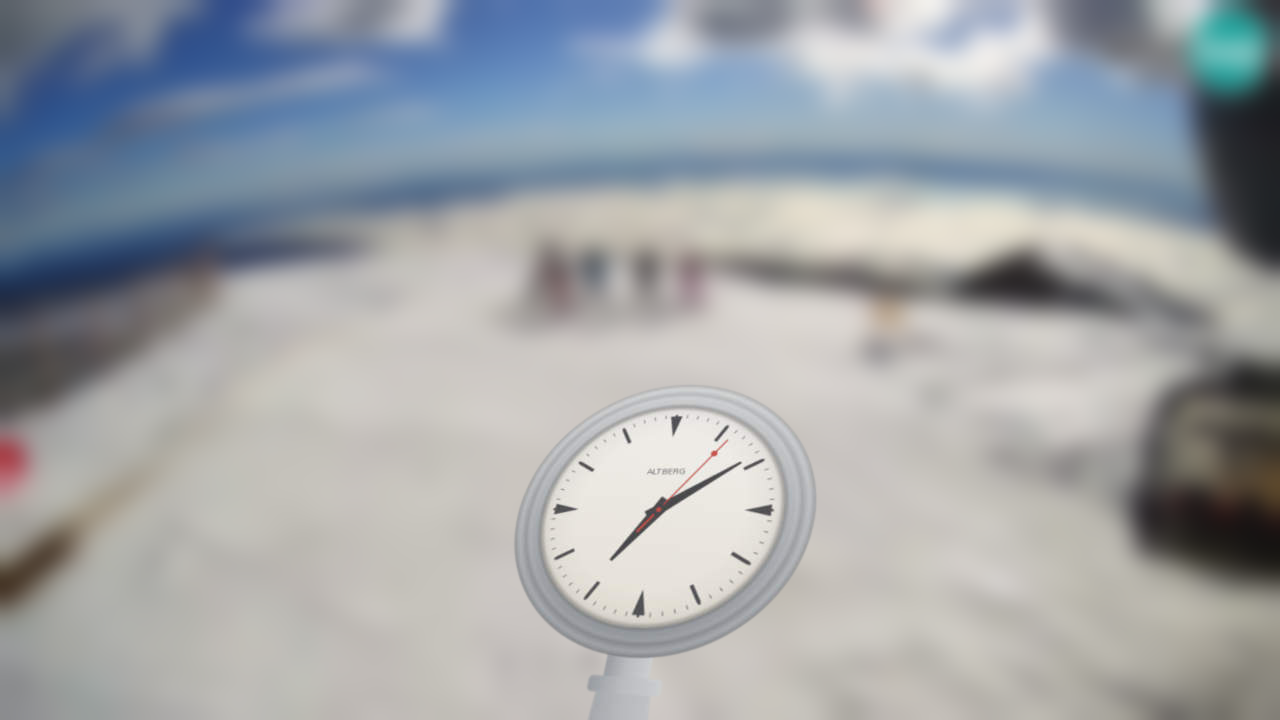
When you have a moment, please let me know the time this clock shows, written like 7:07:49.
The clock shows 7:09:06
